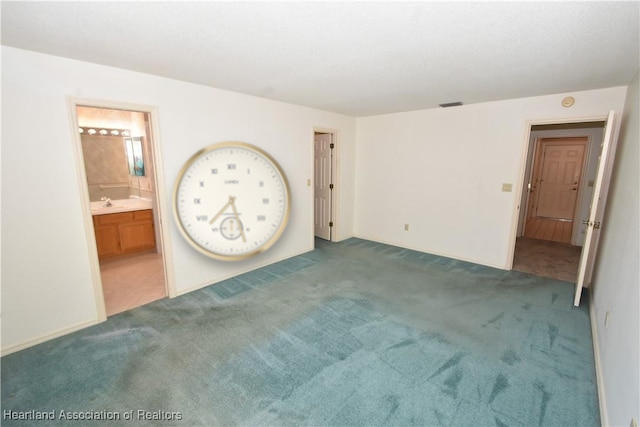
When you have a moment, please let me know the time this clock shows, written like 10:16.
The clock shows 7:27
